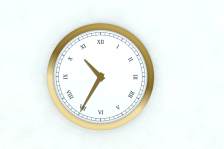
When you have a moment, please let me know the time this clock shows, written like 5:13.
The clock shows 10:35
